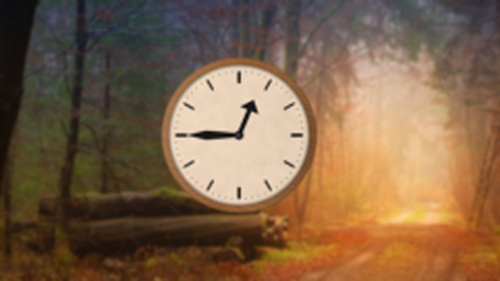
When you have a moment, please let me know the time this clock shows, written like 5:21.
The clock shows 12:45
